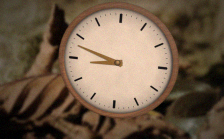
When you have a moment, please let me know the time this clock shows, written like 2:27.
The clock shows 8:48
